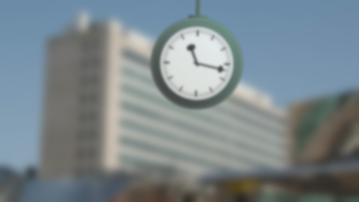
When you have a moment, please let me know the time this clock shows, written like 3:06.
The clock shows 11:17
